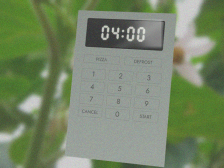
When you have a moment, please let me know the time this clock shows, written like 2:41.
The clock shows 4:00
